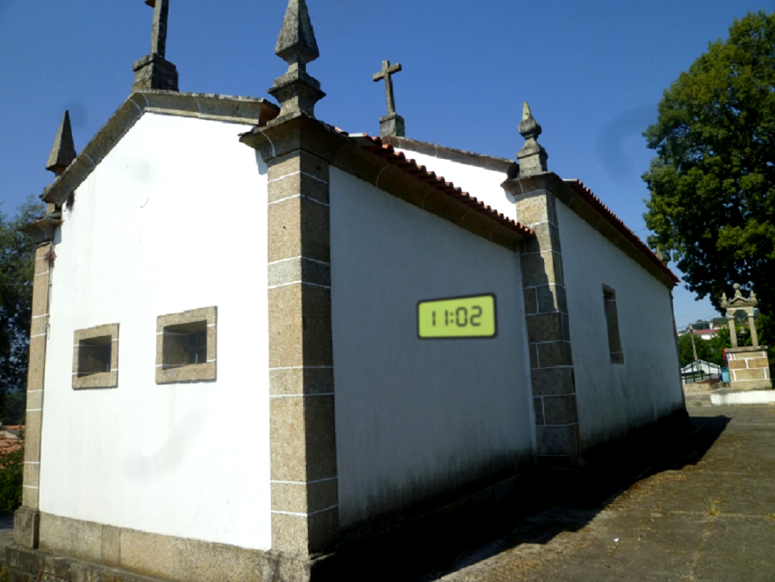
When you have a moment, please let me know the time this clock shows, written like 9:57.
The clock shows 11:02
